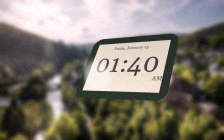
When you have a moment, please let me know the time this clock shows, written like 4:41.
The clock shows 1:40
